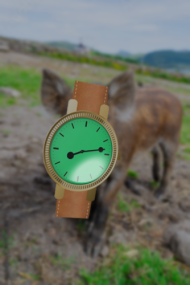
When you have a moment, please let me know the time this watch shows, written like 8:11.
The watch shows 8:13
